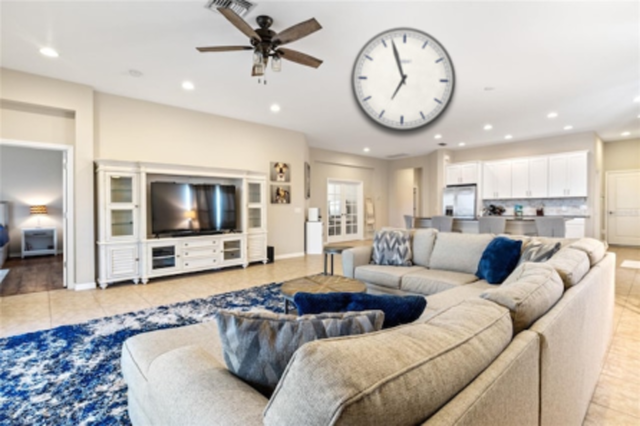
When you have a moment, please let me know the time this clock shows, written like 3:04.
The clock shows 6:57
